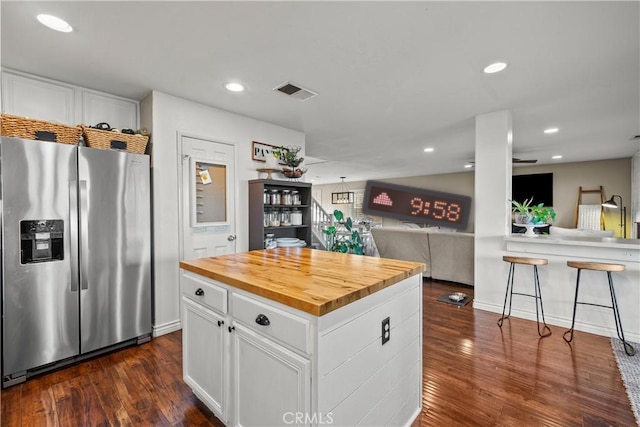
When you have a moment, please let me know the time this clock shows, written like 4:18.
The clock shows 9:58
